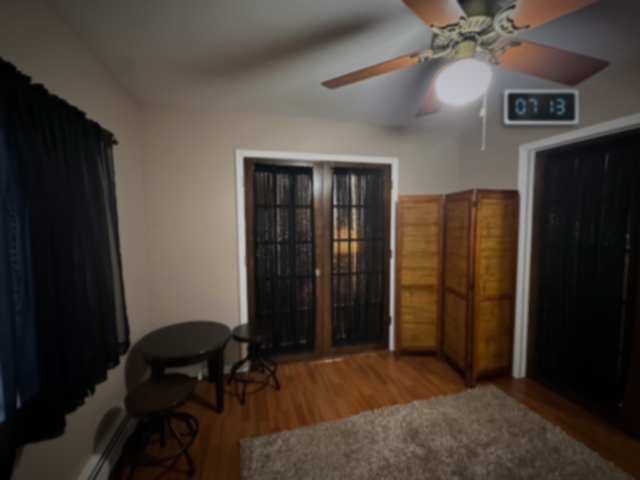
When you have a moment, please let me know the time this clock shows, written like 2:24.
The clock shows 7:13
